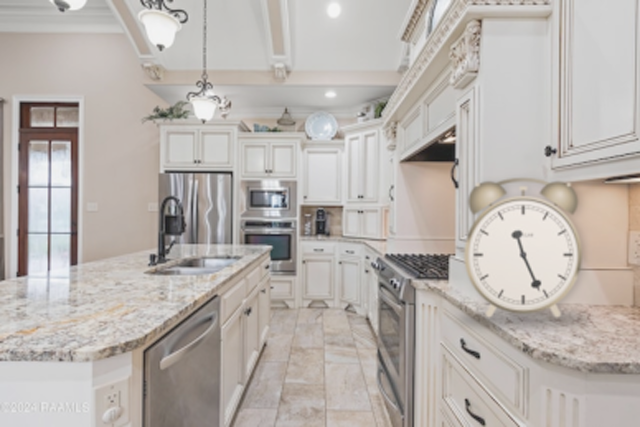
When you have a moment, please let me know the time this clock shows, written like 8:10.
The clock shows 11:26
